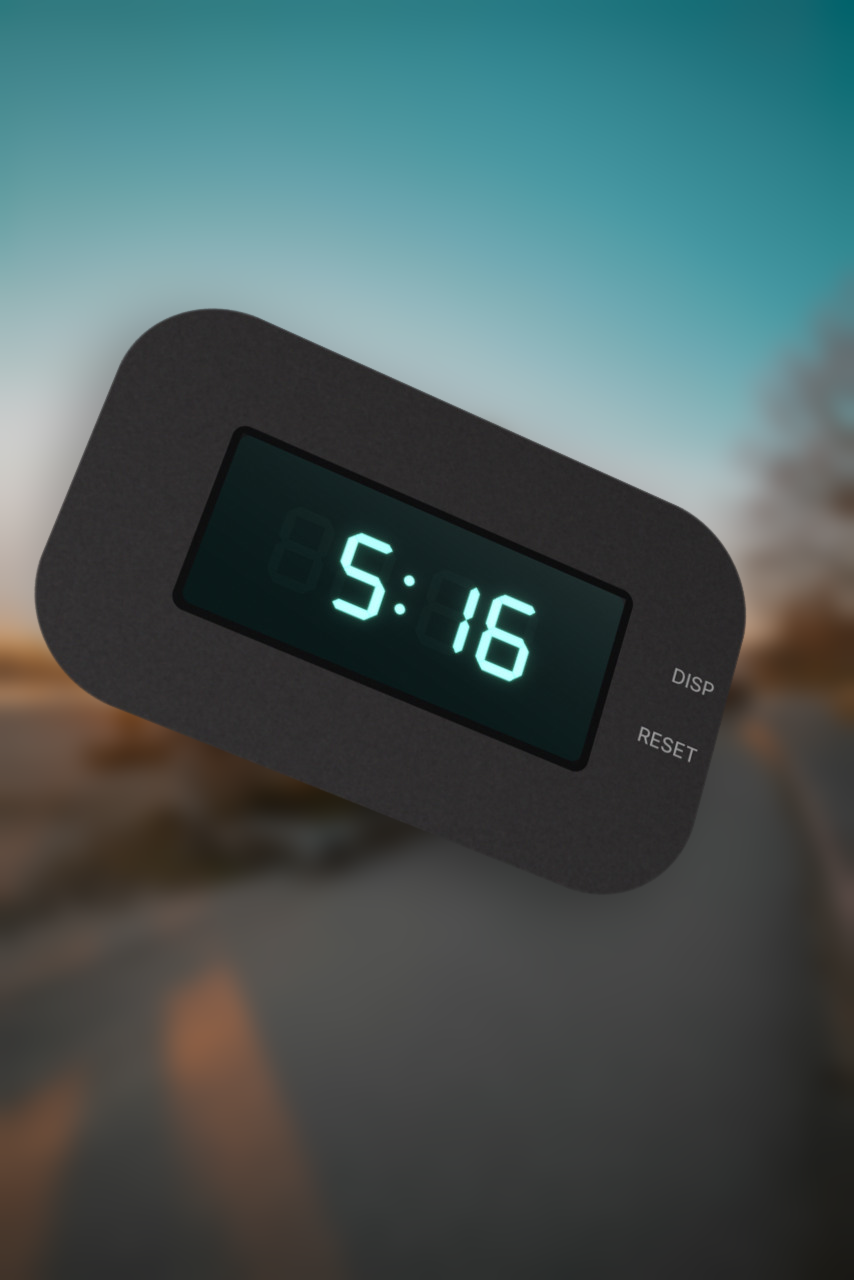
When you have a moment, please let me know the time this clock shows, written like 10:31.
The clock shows 5:16
